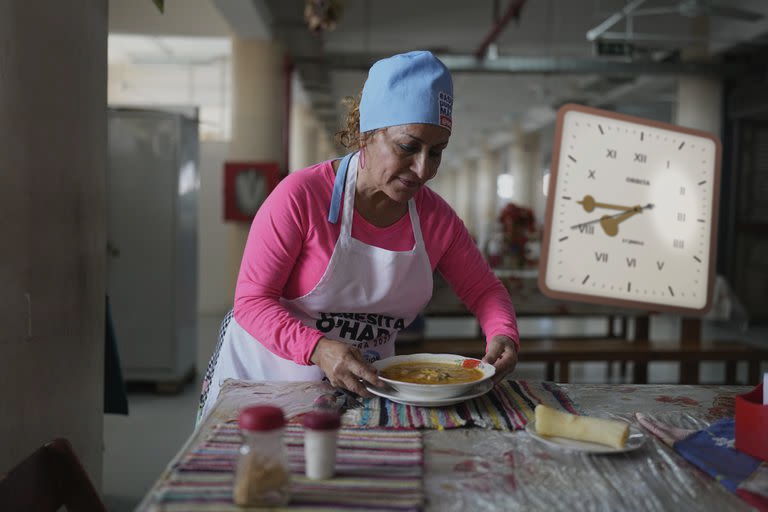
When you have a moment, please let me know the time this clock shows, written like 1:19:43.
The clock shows 7:44:41
